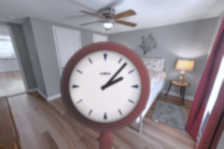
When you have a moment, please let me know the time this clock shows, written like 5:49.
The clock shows 2:07
